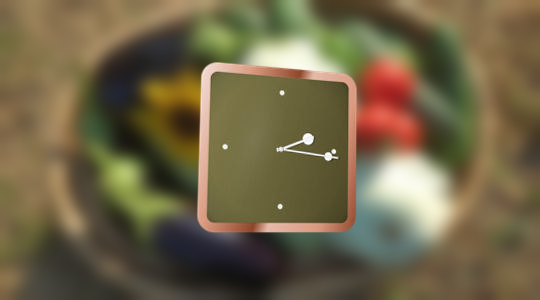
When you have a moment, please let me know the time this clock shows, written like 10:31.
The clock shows 2:16
